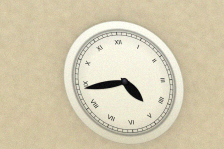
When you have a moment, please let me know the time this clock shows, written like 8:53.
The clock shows 4:44
